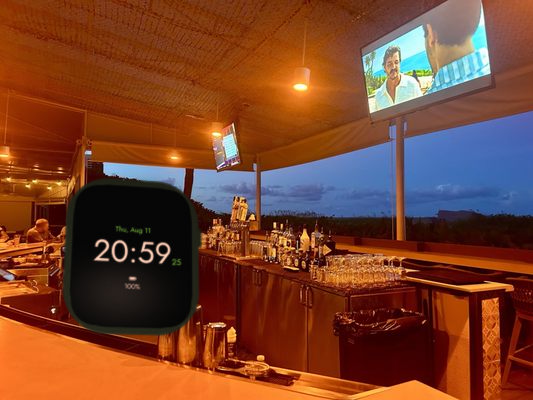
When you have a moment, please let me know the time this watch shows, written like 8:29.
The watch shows 20:59
